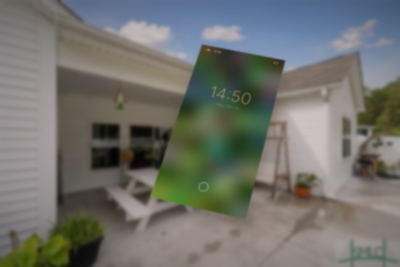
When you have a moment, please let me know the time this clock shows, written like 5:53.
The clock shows 14:50
